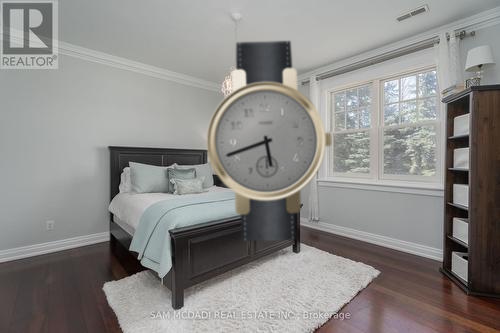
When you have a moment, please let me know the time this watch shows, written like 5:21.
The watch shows 5:42
